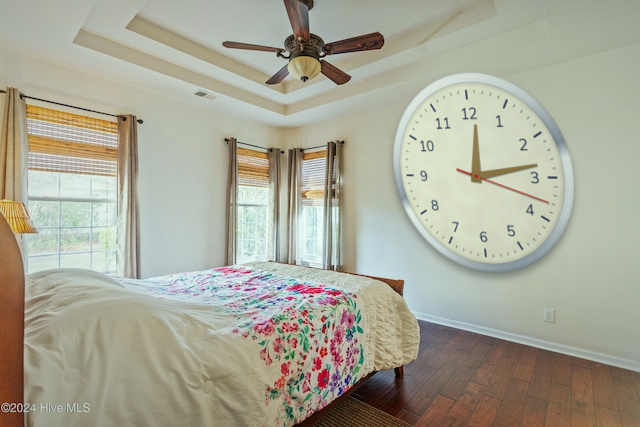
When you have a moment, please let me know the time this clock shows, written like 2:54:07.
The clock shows 12:13:18
